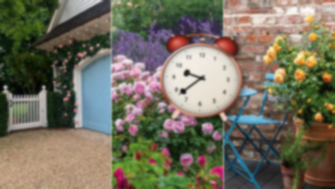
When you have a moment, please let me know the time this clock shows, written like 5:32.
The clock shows 9:38
